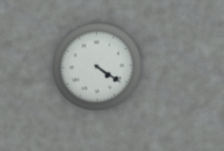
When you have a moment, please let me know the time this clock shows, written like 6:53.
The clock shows 4:21
